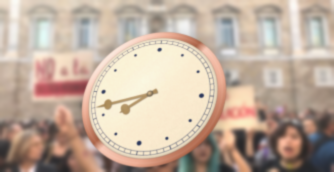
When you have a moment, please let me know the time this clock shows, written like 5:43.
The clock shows 7:42
